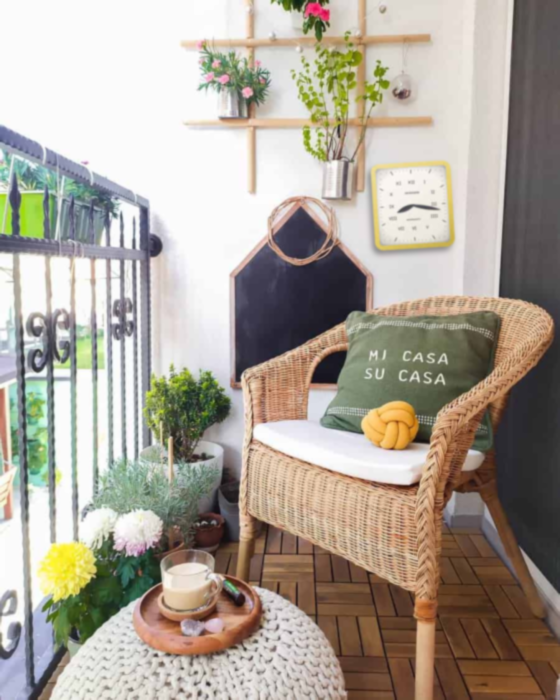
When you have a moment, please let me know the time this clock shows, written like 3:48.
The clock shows 8:17
